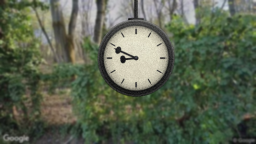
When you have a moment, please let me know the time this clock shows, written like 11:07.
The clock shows 8:49
